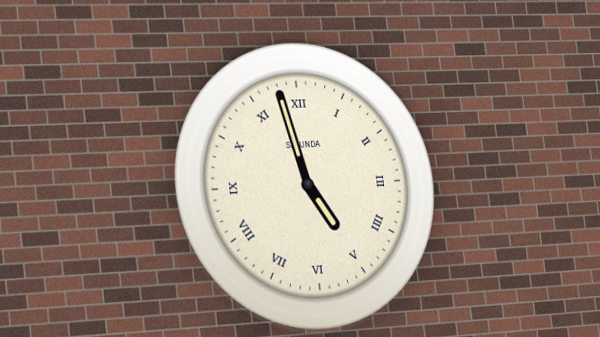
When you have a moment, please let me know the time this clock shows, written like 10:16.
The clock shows 4:58
